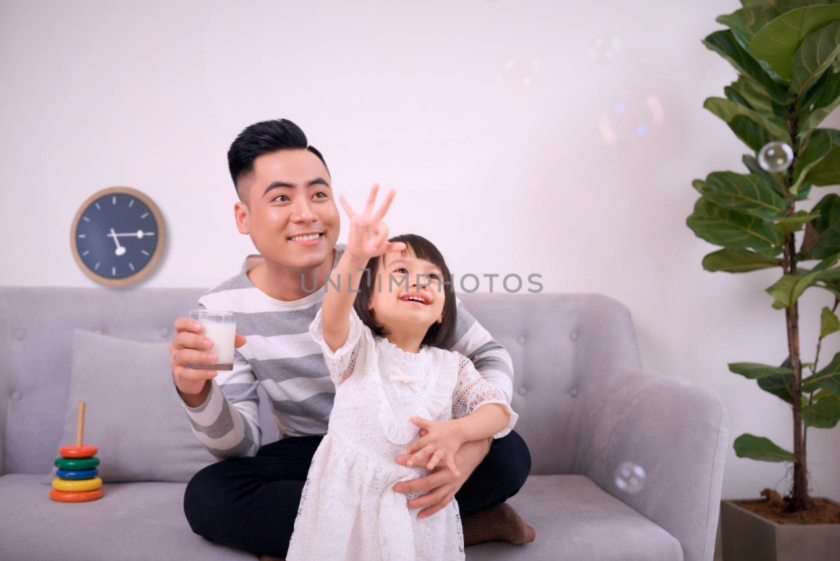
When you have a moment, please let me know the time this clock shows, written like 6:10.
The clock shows 5:15
